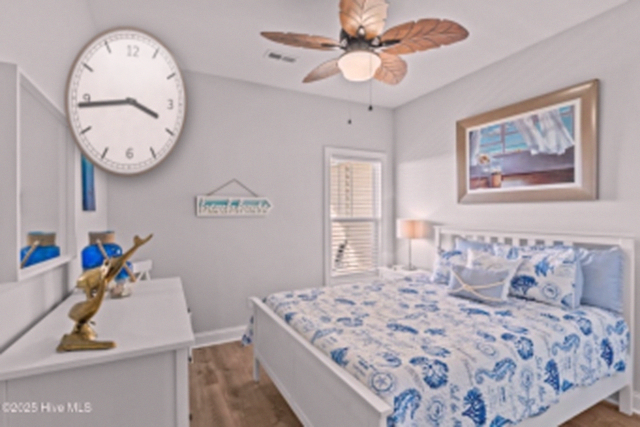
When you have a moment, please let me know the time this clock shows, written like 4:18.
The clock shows 3:44
